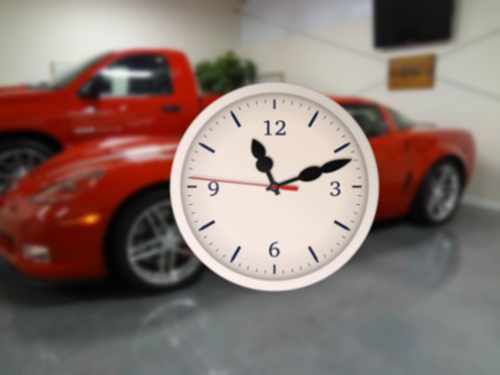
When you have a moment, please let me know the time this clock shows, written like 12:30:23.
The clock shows 11:11:46
